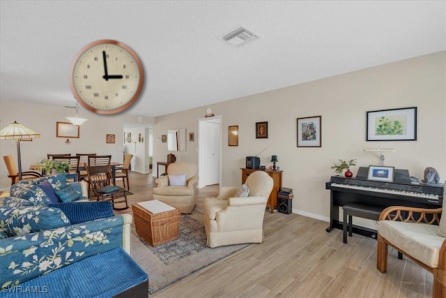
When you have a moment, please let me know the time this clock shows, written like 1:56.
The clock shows 2:59
